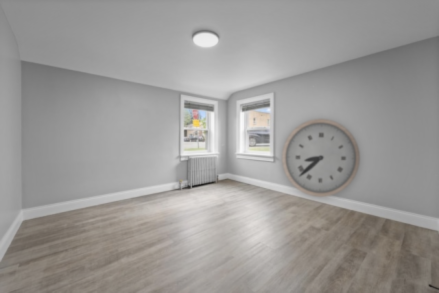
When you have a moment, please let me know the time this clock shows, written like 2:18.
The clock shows 8:38
